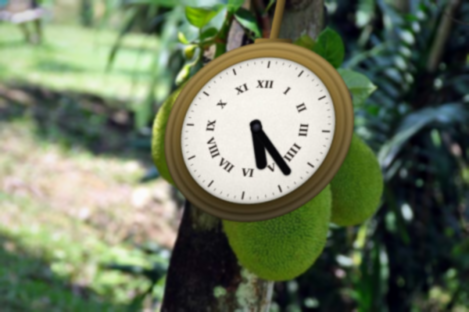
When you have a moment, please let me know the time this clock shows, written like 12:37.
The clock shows 5:23
